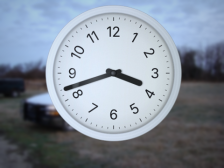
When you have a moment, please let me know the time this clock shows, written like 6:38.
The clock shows 3:42
